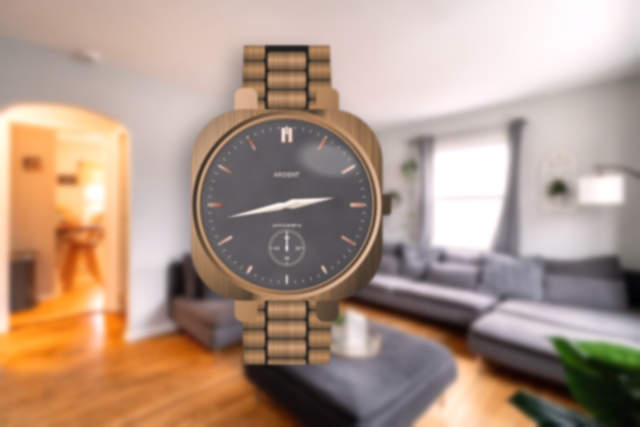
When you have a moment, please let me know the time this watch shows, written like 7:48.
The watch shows 2:43
